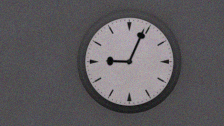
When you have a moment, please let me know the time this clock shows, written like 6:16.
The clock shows 9:04
